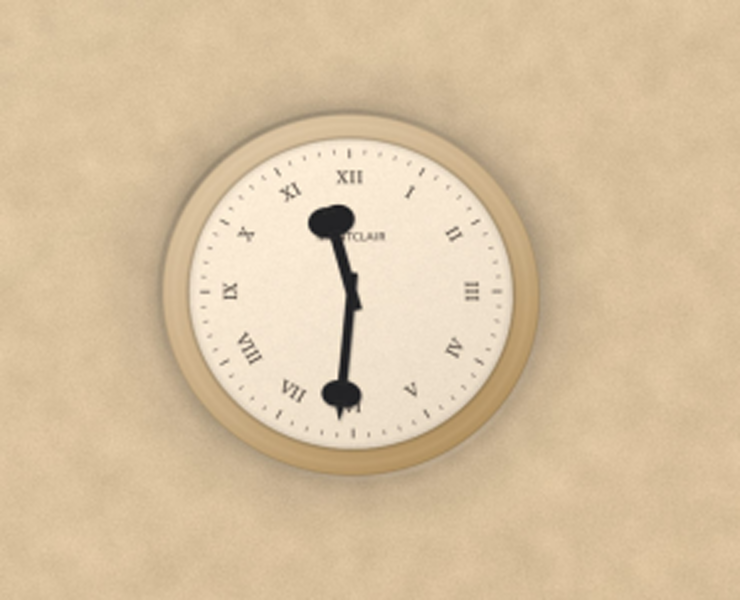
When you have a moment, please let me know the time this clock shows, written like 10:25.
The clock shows 11:31
